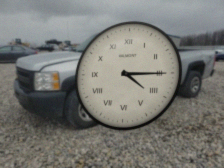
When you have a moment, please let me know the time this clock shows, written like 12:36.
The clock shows 4:15
